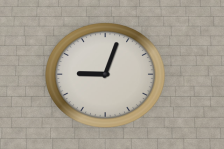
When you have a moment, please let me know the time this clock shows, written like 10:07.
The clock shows 9:03
